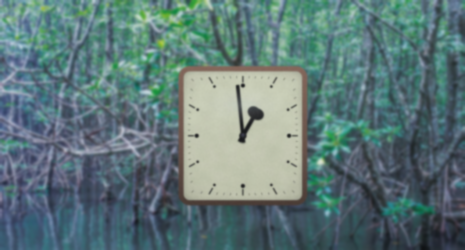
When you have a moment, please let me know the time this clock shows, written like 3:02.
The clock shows 12:59
